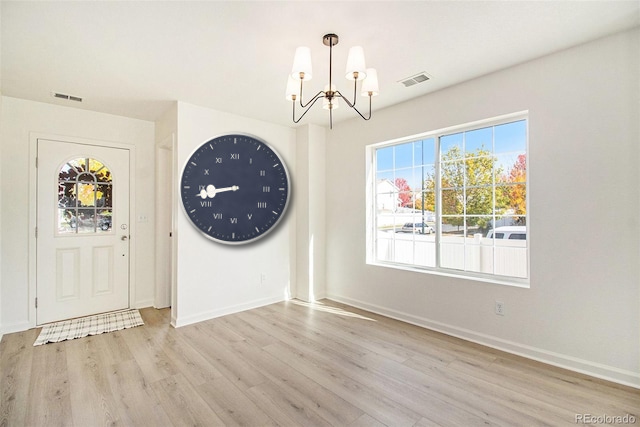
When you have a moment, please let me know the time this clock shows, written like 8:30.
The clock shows 8:43
